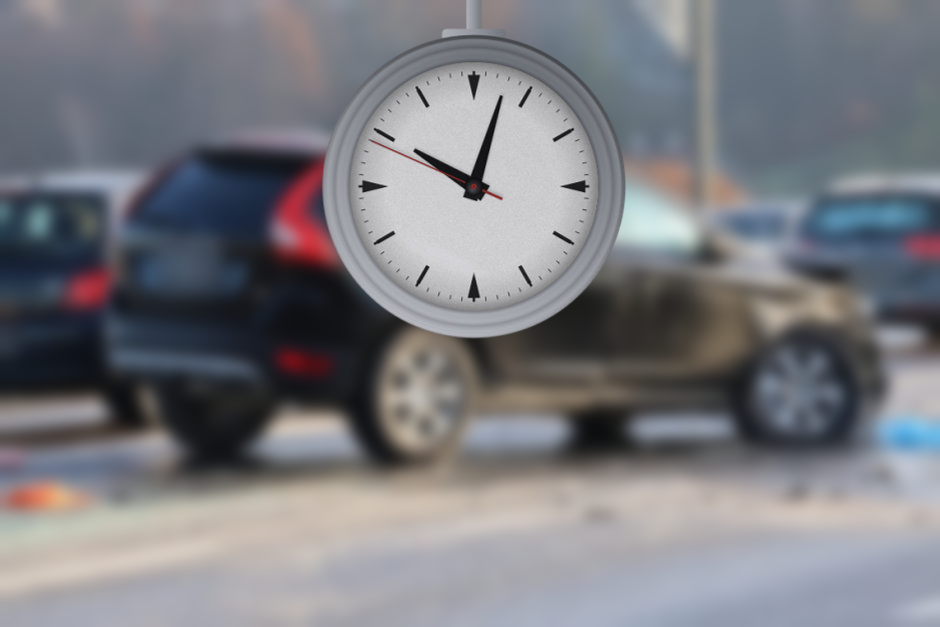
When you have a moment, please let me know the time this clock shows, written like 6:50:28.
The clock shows 10:02:49
